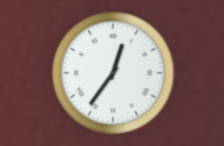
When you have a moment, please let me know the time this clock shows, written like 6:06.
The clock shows 12:36
